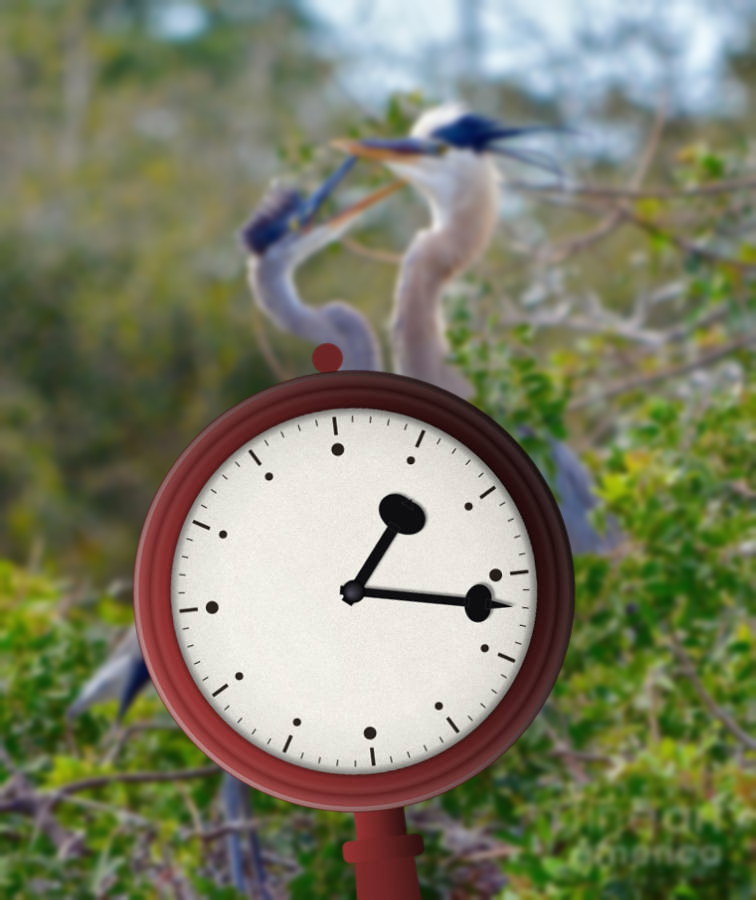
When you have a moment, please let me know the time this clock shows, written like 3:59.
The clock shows 1:17
